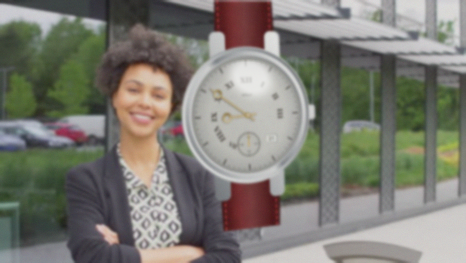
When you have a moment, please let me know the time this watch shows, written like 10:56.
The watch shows 8:51
